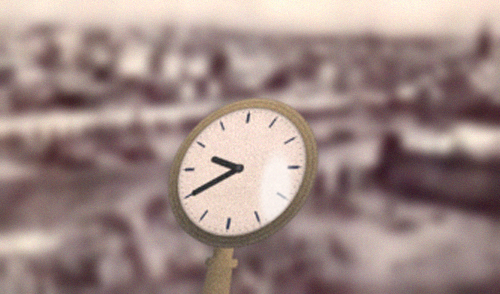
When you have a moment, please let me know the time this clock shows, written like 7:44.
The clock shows 9:40
